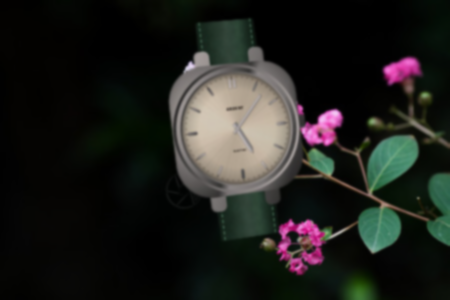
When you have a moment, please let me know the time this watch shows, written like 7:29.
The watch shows 5:07
